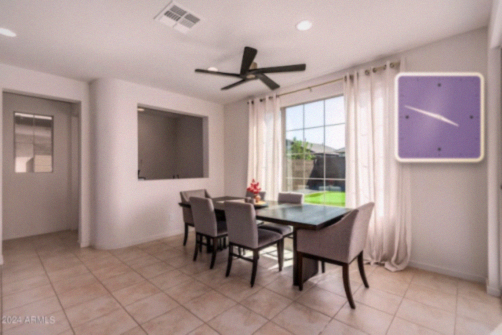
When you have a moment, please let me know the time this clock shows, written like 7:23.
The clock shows 3:48
